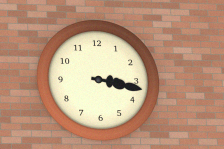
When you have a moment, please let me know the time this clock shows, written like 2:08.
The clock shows 3:17
